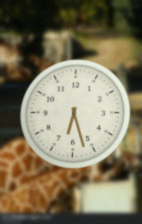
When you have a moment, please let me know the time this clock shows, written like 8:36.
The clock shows 6:27
